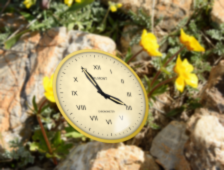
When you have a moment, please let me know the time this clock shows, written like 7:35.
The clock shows 3:55
